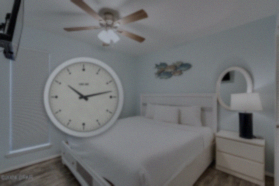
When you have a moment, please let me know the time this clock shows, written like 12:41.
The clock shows 10:13
